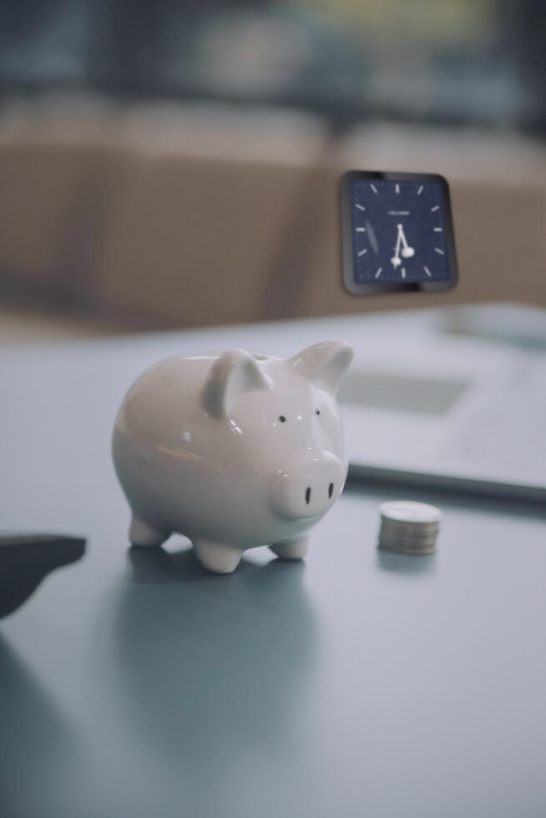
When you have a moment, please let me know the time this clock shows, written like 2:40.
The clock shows 5:32
